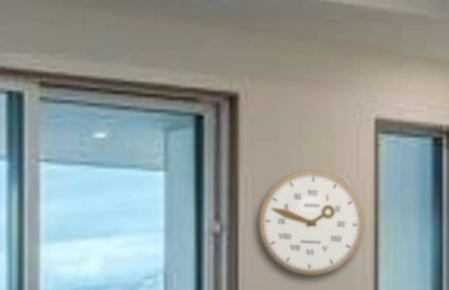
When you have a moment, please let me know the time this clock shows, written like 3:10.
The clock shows 1:48
